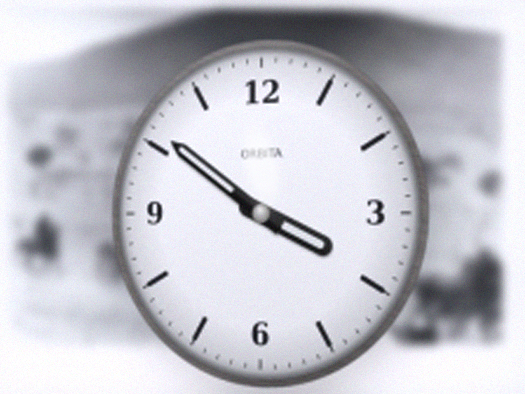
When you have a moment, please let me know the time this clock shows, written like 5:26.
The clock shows 3:51
